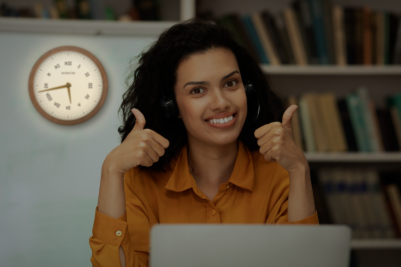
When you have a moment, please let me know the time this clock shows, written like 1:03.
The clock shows 5:43
